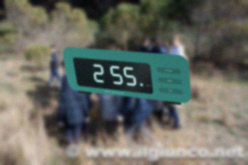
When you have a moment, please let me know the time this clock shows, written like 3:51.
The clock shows 2:55
